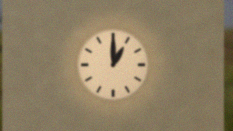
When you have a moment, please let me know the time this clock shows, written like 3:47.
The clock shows 1:00
